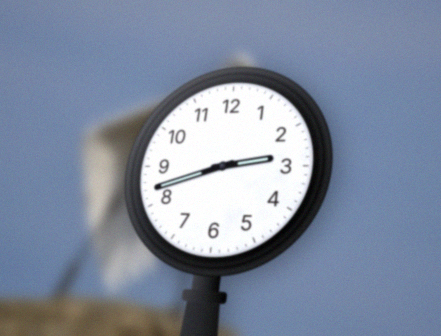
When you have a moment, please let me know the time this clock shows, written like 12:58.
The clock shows 2:42
